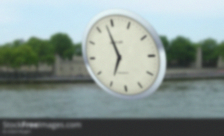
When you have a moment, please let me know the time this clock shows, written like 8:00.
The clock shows 6:58
